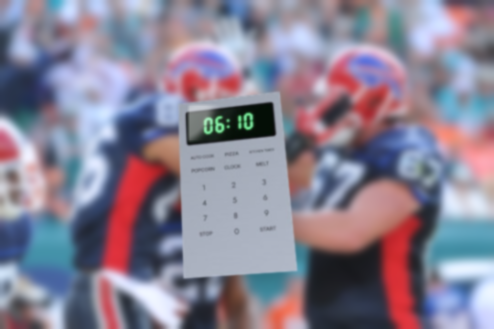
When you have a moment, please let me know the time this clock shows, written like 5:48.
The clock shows 6:10
